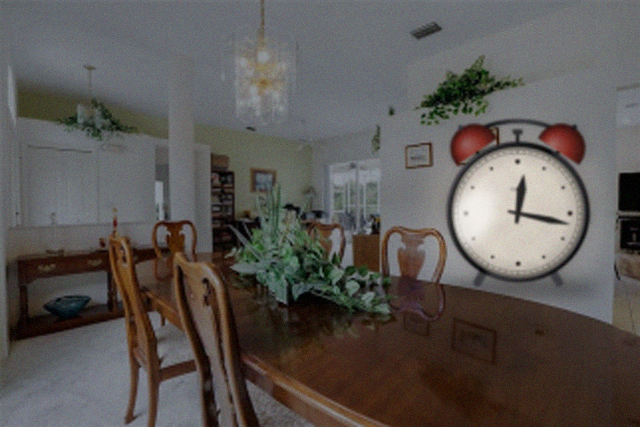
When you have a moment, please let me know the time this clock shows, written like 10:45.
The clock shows 12:17
